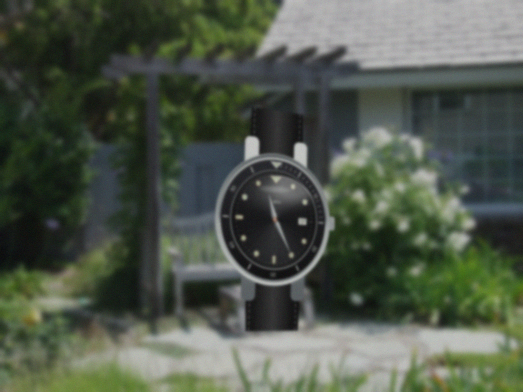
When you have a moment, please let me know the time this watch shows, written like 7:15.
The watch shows 11:25
